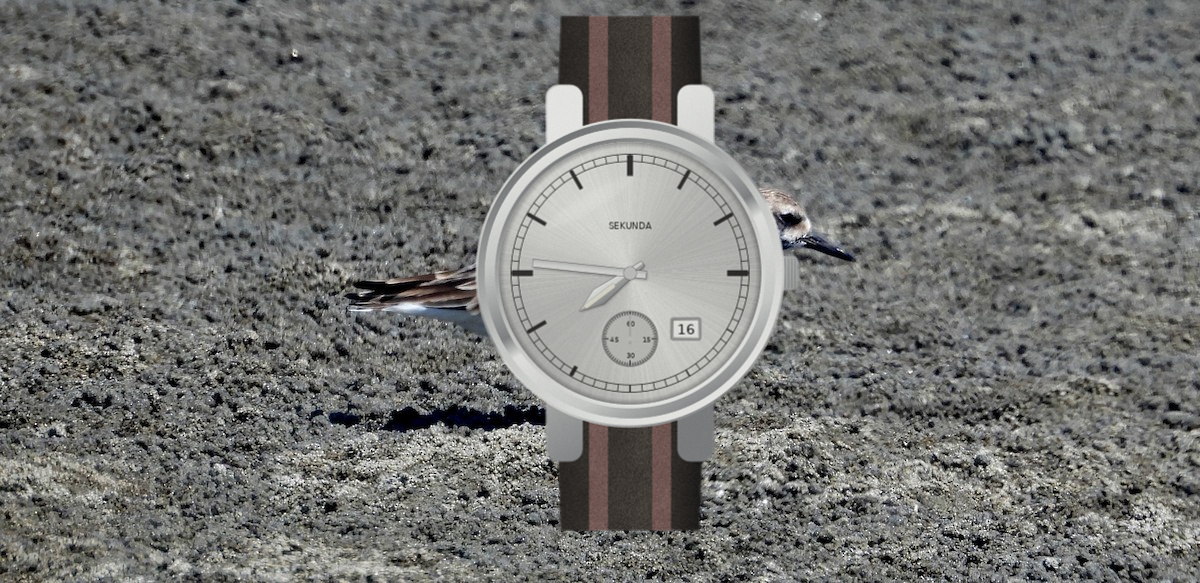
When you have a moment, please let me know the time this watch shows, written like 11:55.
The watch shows 7:46
